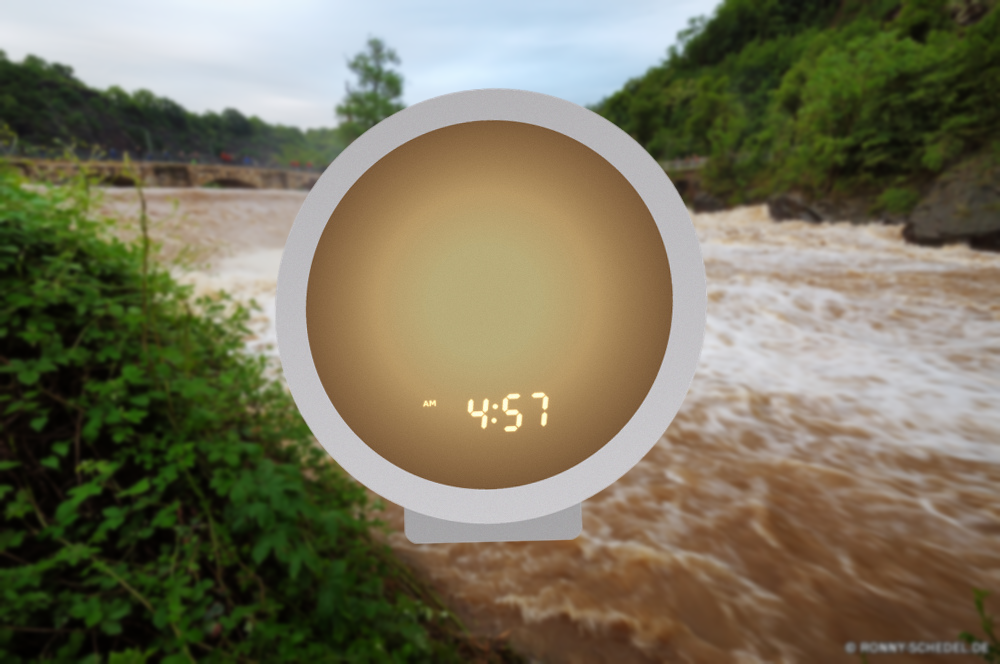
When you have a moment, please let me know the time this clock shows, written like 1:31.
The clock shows 4:57
